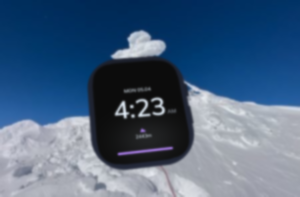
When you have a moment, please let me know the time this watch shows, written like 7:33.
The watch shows 4:23
